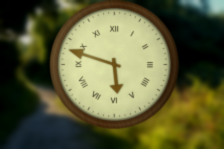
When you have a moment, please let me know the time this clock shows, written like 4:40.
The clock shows 5:48
